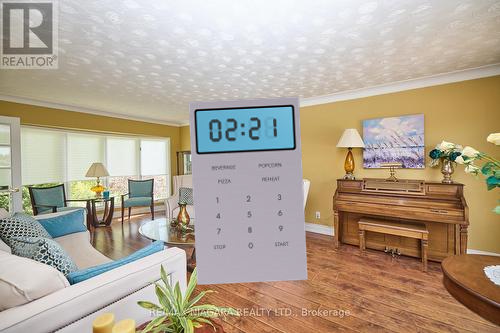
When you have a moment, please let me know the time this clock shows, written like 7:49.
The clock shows 2:21
